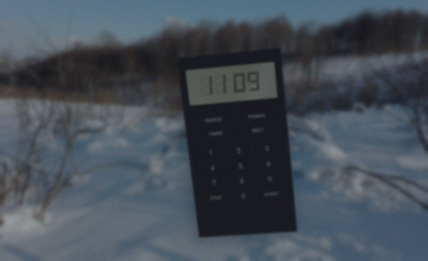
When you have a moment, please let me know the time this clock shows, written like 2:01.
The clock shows 11:09
